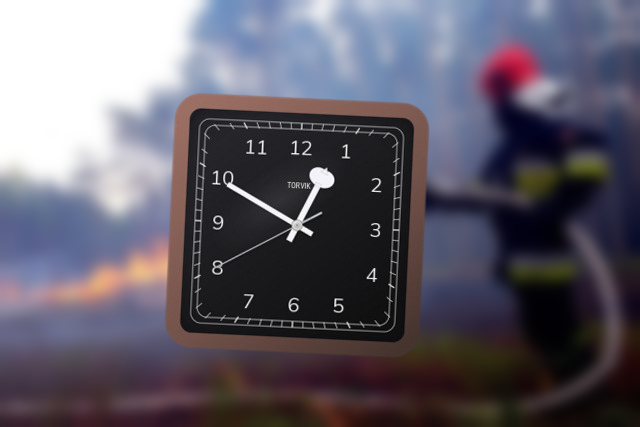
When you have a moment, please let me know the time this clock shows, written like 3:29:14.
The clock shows 12:49:40
